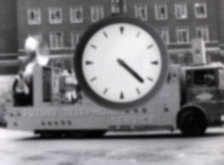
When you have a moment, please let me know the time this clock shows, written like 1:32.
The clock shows 4:22
